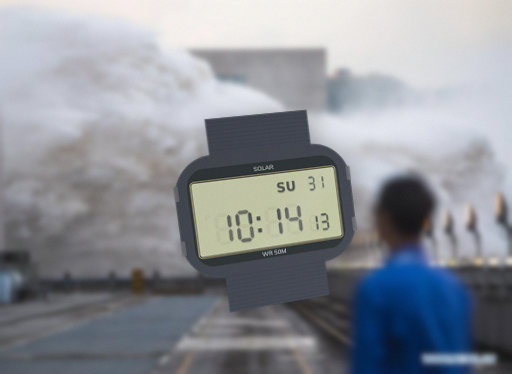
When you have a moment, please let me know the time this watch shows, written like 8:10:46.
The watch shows 10:14:13
